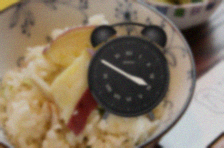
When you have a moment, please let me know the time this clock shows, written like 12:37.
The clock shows 3:50
